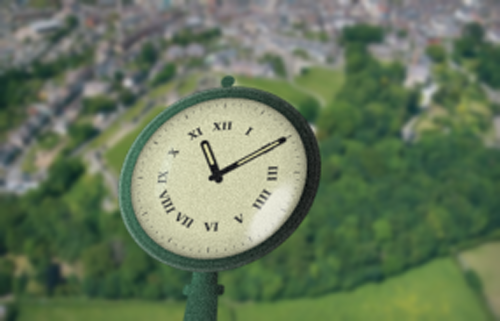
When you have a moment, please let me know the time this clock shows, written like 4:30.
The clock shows 11:10
